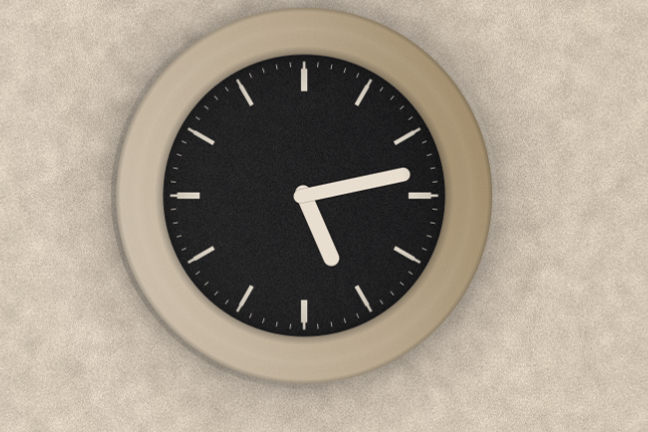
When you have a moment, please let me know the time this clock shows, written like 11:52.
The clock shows 5:13
